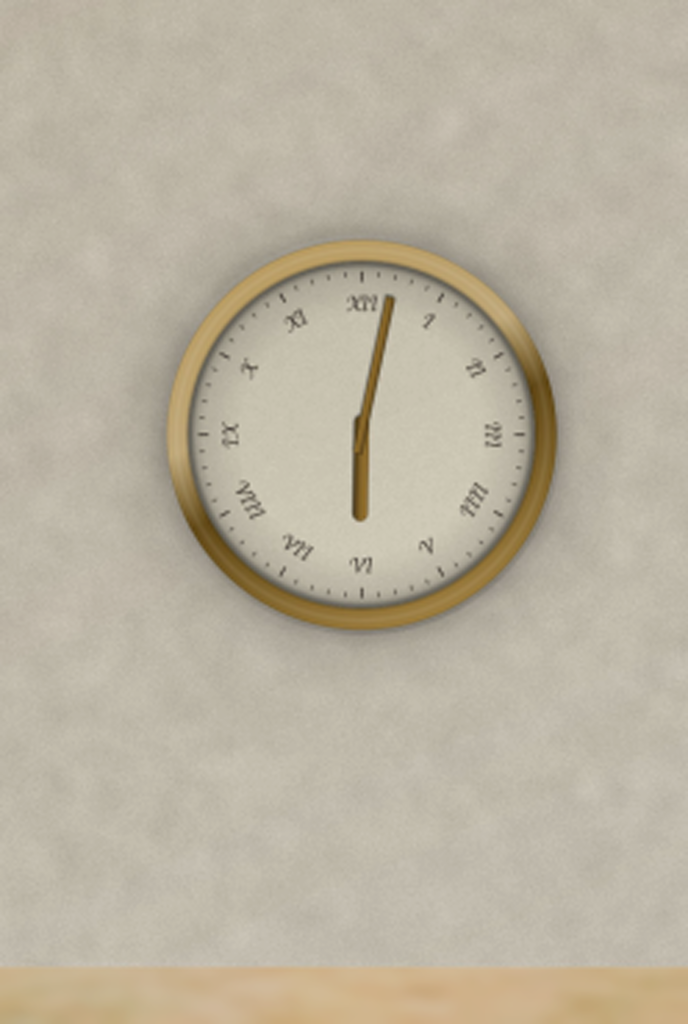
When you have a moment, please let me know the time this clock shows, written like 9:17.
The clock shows 6:02
